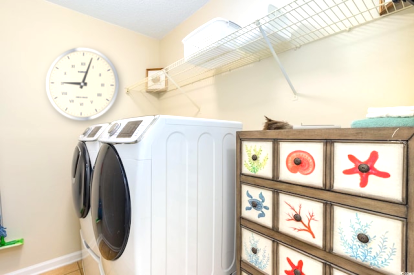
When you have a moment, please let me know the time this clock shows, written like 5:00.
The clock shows 9:03
